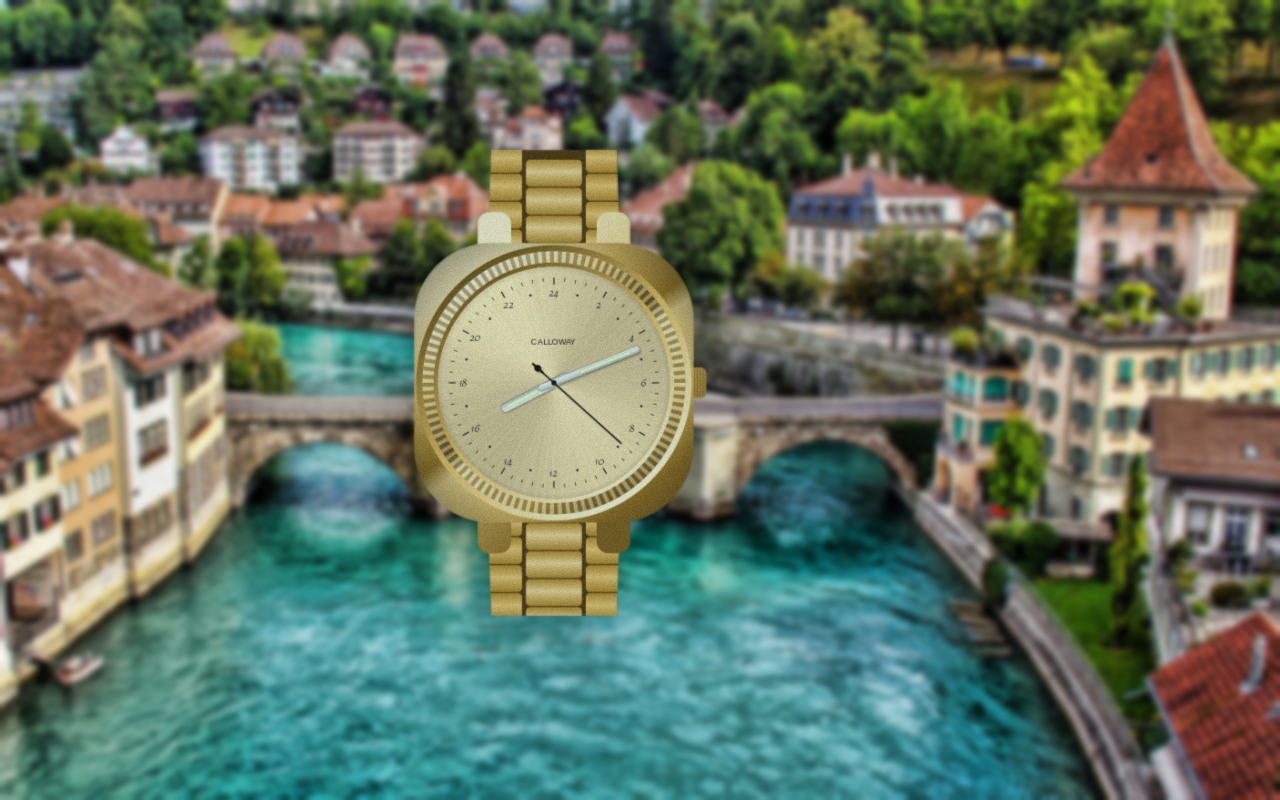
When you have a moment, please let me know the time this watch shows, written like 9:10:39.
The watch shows 16:11:22
